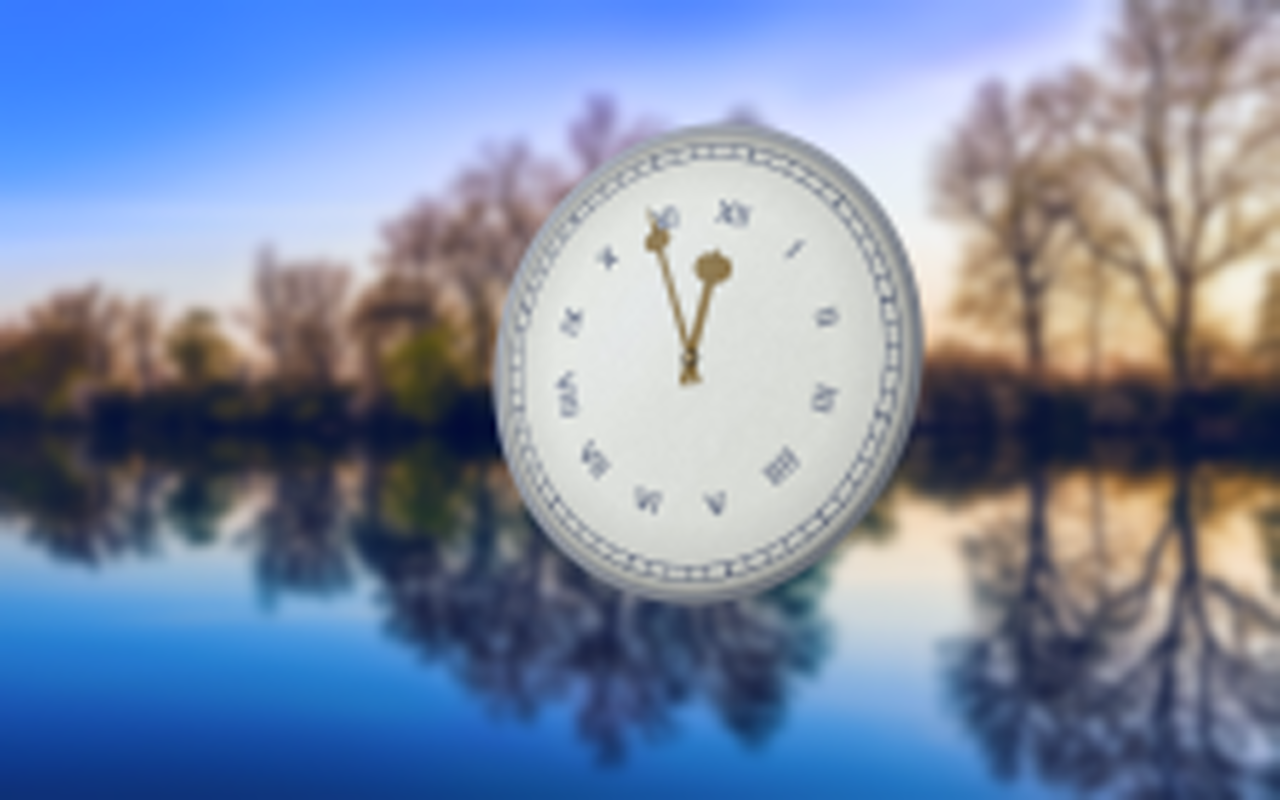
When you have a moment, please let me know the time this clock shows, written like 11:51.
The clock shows 11:54
